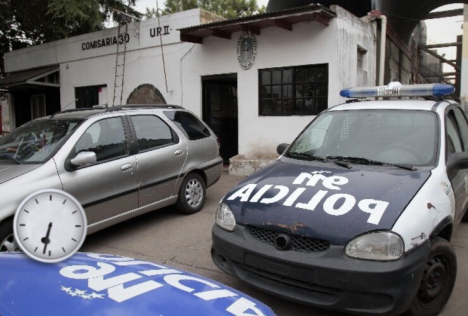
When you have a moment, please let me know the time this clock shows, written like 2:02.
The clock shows 6:32
